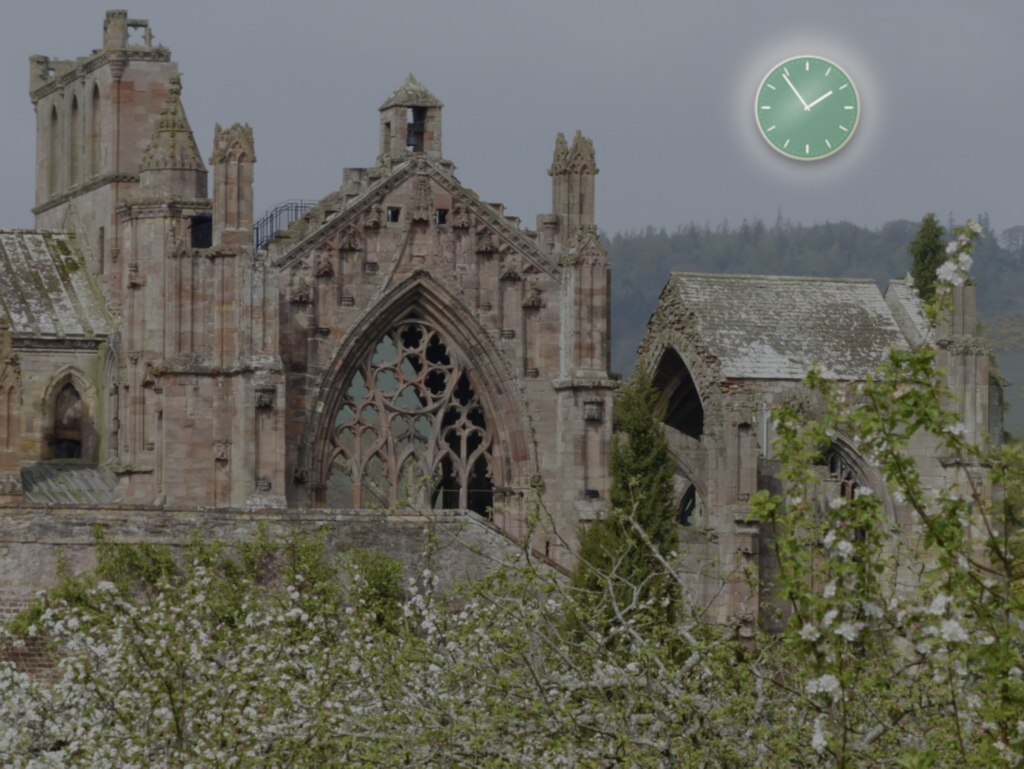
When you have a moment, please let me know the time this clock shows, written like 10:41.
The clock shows 1:54
